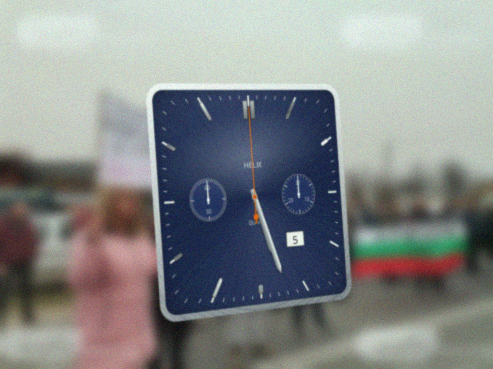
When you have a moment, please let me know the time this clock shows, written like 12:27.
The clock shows 5:27
